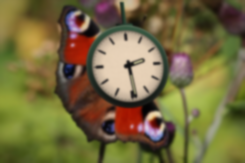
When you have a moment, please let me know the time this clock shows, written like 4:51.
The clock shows 2:29
